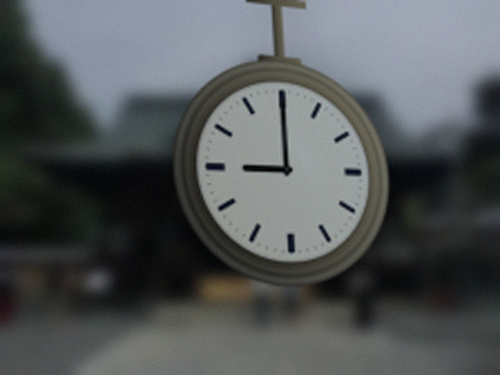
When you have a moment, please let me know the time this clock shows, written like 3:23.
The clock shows 9:00
